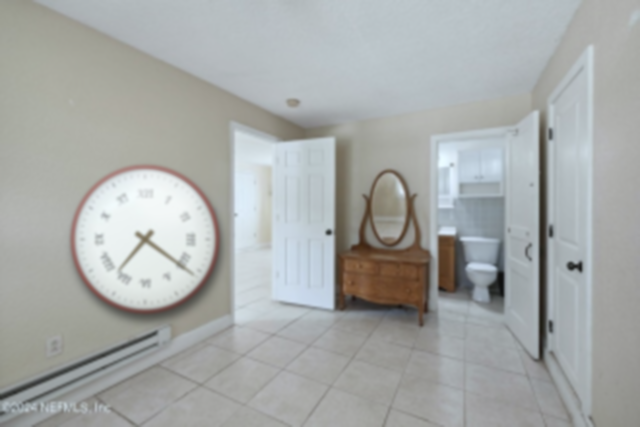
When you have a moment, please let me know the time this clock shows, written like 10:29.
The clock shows 7:21
